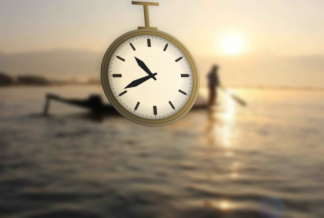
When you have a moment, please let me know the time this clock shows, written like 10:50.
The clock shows 10:41
